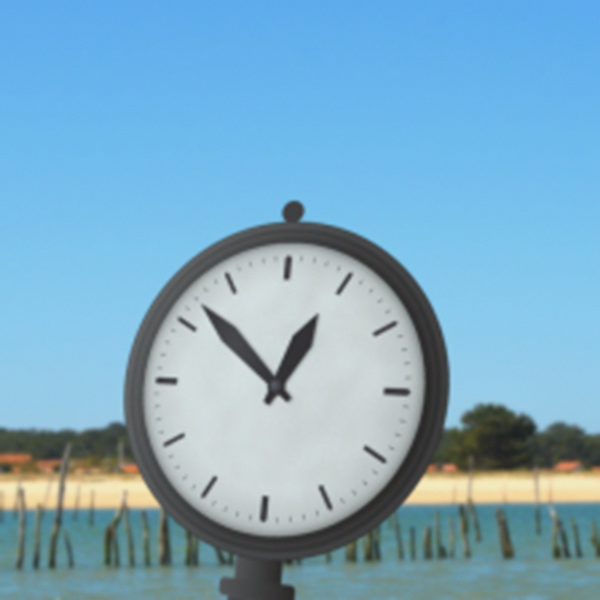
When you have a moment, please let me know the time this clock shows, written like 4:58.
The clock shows 12:52
